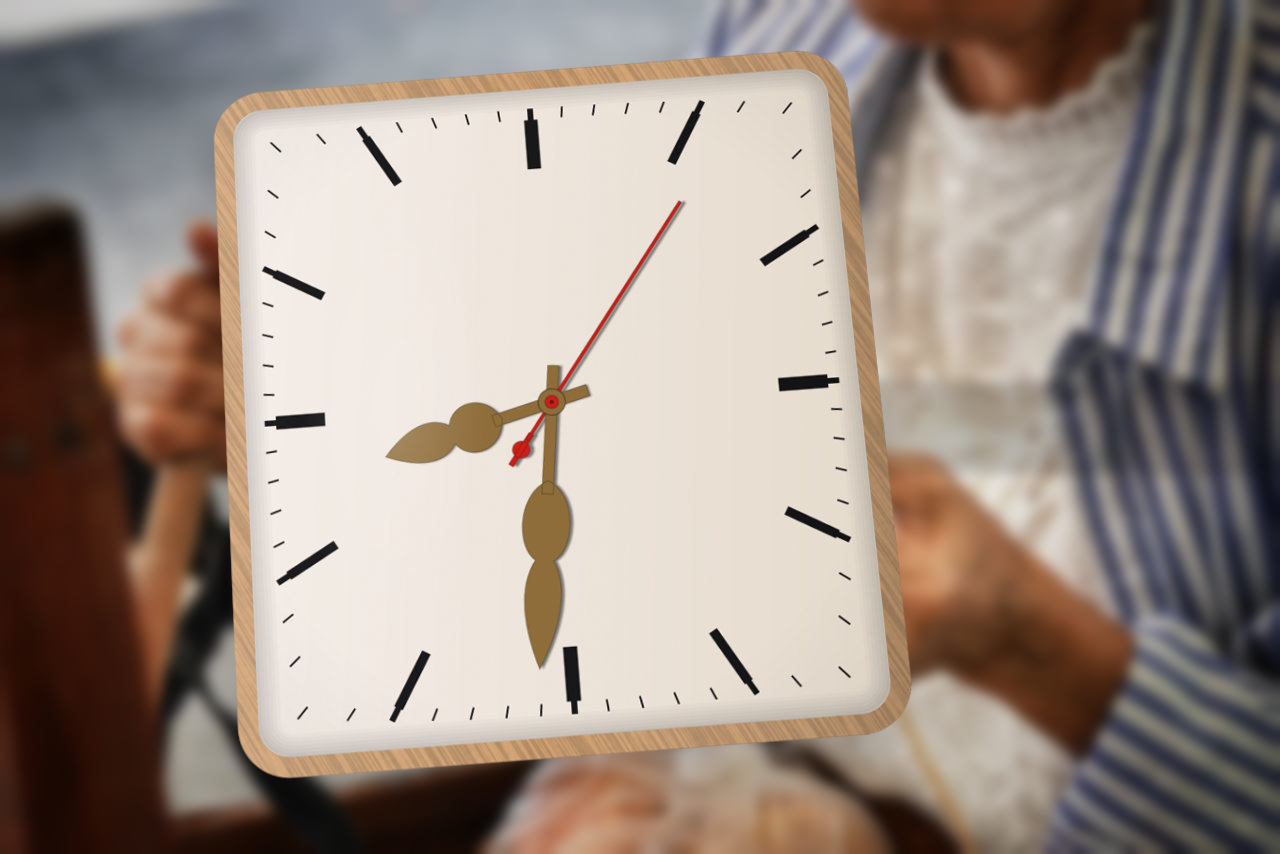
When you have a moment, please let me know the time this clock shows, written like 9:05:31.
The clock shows 8:31:06
